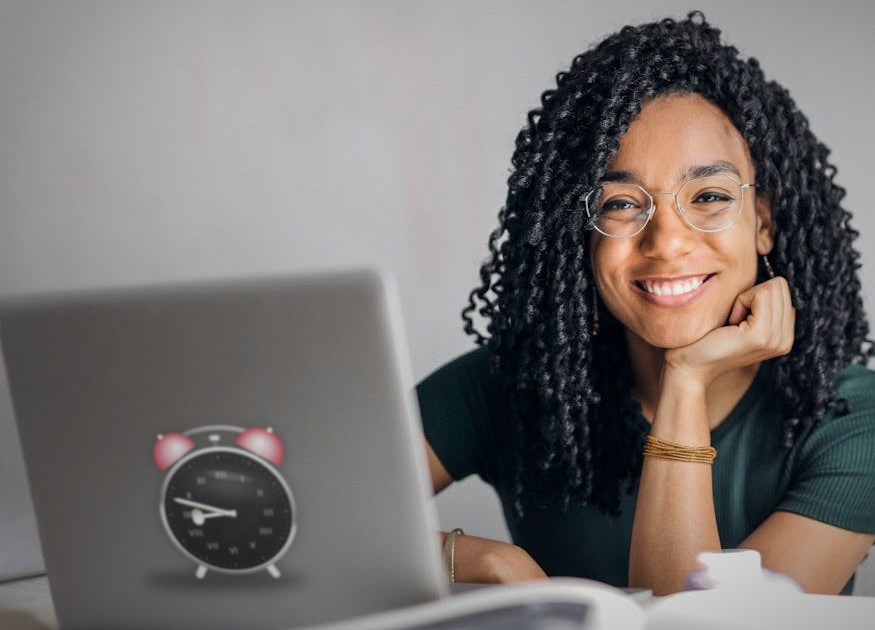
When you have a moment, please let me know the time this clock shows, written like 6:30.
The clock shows 8:48
